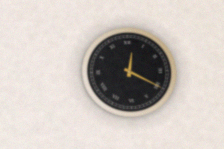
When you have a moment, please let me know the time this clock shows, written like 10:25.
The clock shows 12:20
